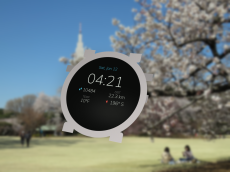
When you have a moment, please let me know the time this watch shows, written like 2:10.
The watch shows 4:21
